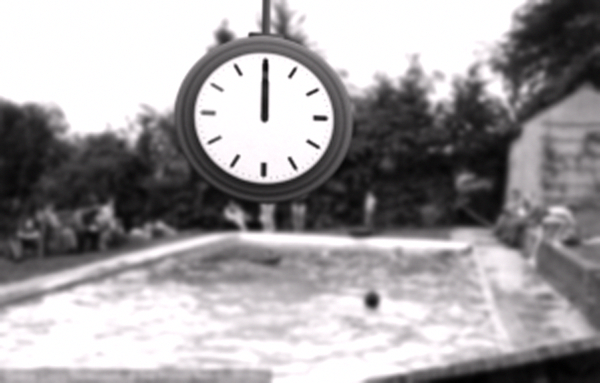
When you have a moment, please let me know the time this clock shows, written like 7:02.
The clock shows 12:00
